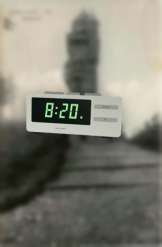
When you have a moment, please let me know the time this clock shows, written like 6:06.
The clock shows 8:20
